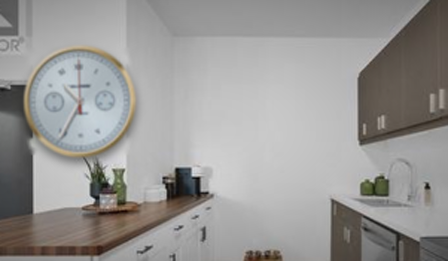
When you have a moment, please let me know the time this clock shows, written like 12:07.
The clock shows 10:35
